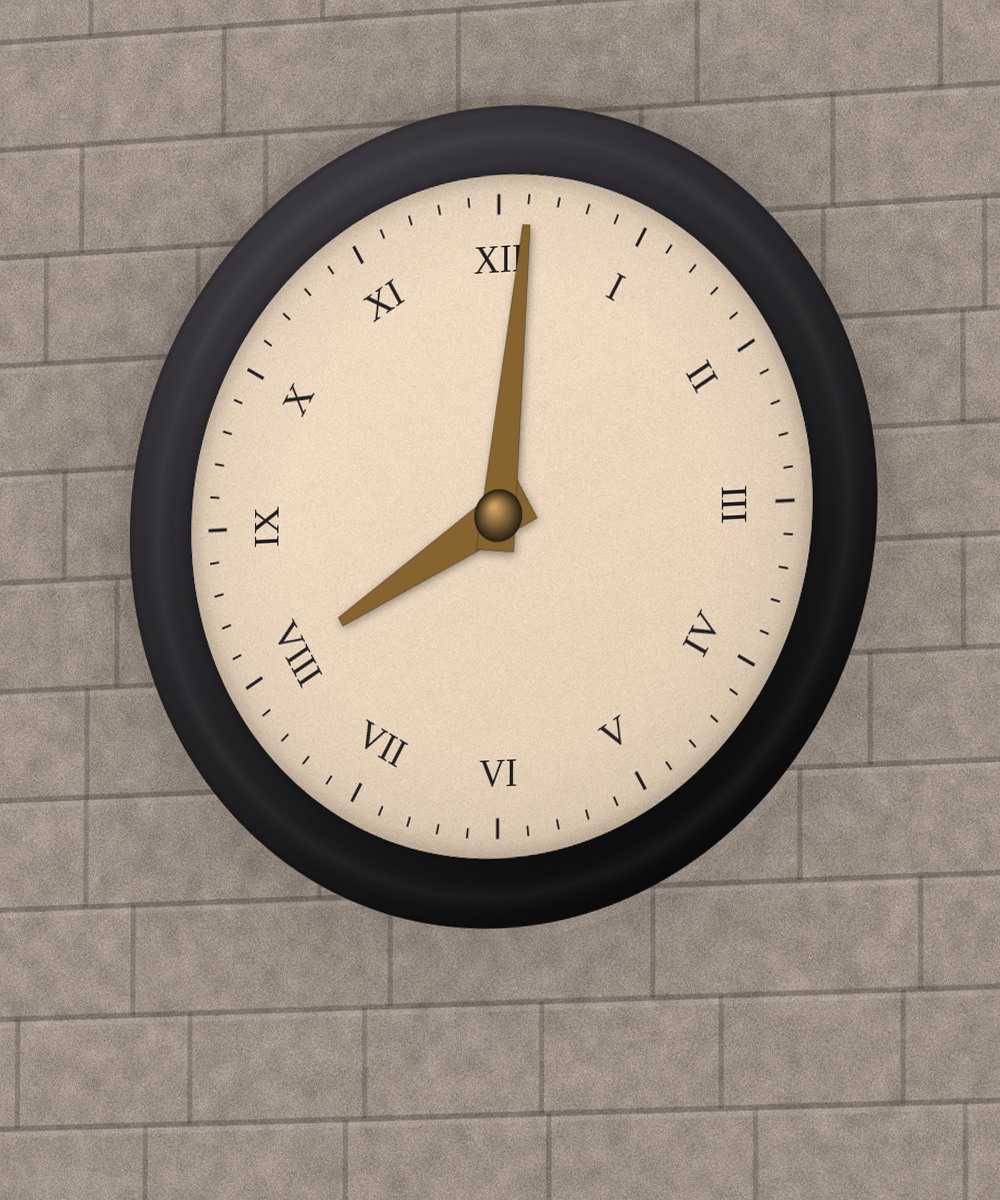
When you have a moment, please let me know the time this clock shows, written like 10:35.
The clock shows 8:01
